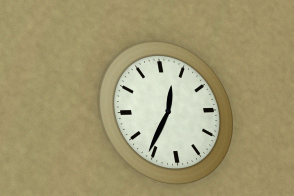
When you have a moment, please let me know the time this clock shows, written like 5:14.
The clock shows 12:36
